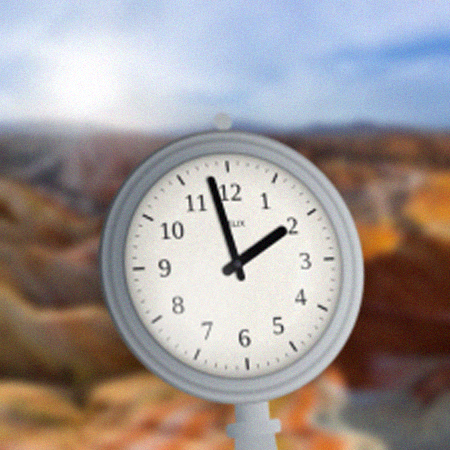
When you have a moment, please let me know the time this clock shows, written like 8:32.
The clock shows 1:58
